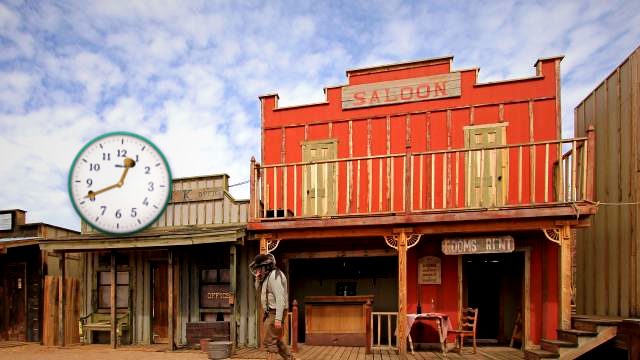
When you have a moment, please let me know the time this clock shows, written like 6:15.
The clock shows 12:41
